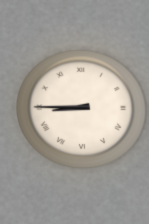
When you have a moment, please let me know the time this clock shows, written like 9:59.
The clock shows 8:45
